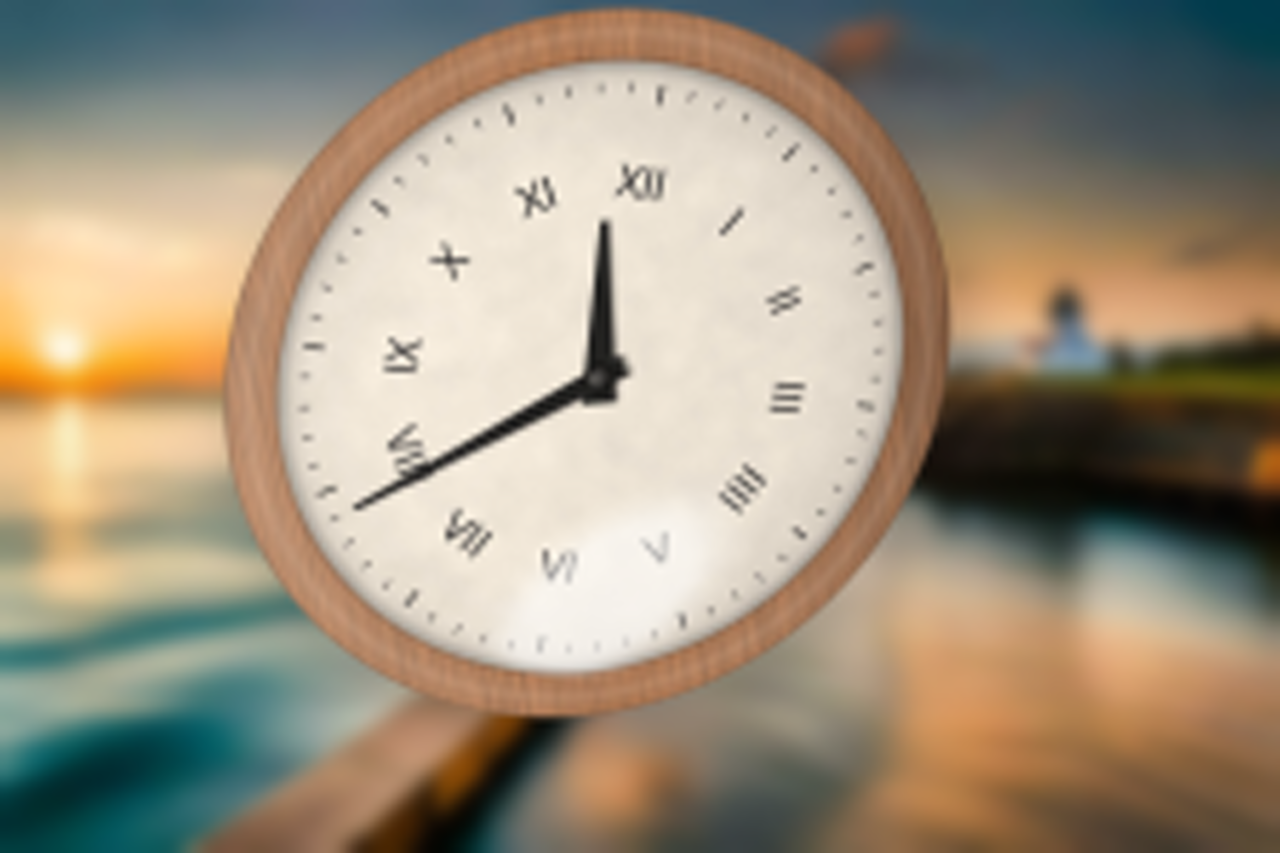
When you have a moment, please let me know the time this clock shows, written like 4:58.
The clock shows 11:39
